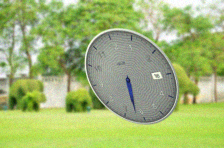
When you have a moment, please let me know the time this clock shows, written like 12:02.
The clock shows 6:32
